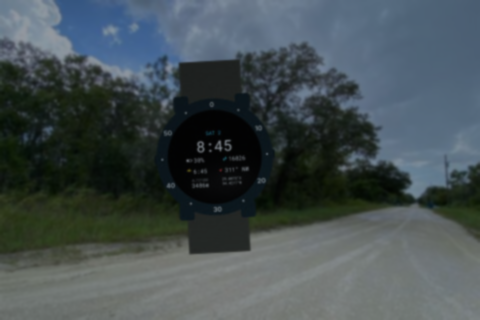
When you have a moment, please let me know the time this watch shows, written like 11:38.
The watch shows 8:45
